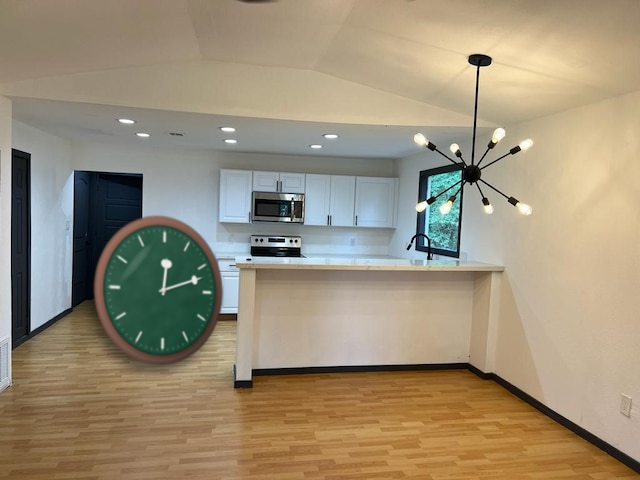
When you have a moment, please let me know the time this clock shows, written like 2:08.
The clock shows 12:12
